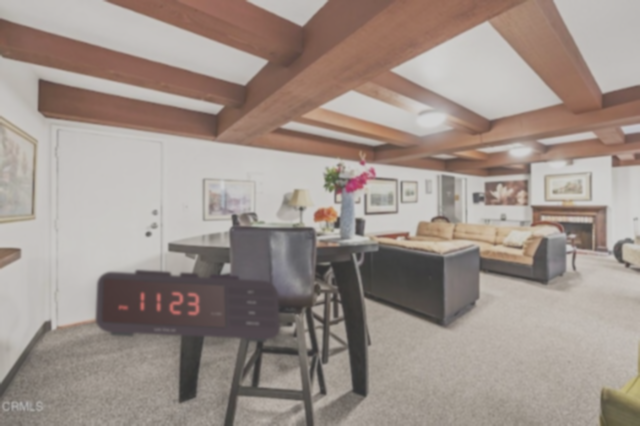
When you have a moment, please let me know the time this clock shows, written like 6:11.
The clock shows 11:23
